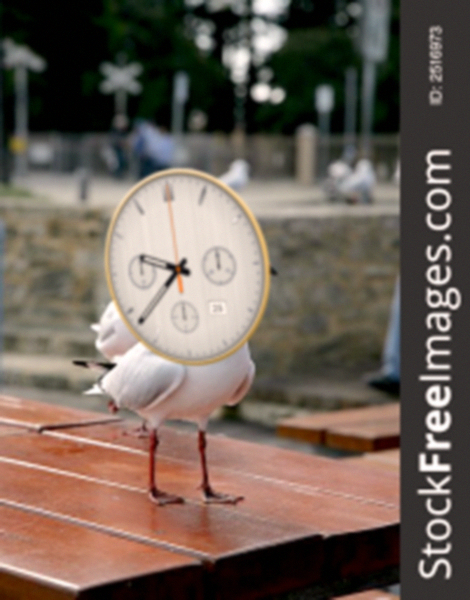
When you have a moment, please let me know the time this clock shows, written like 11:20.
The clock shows 9:38
